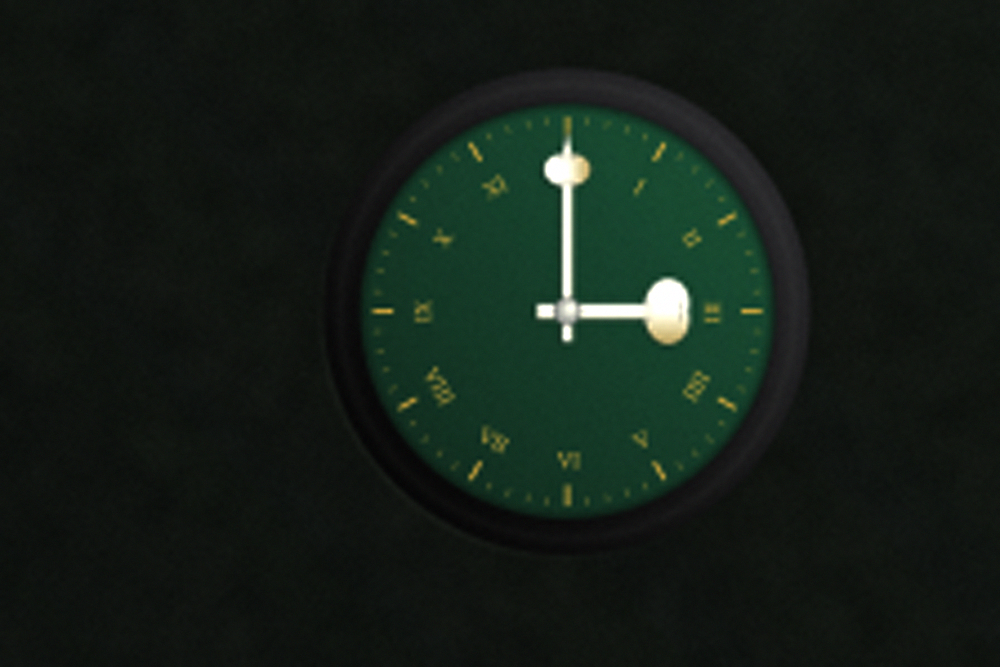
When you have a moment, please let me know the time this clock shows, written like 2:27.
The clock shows 3:00
